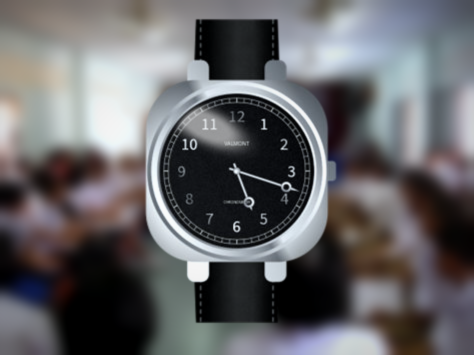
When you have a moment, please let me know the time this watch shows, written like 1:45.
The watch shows 5:18
